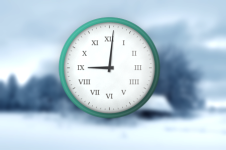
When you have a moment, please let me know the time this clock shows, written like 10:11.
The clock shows 9:01
